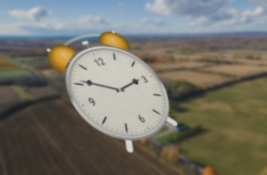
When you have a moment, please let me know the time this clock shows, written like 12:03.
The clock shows 2:51
